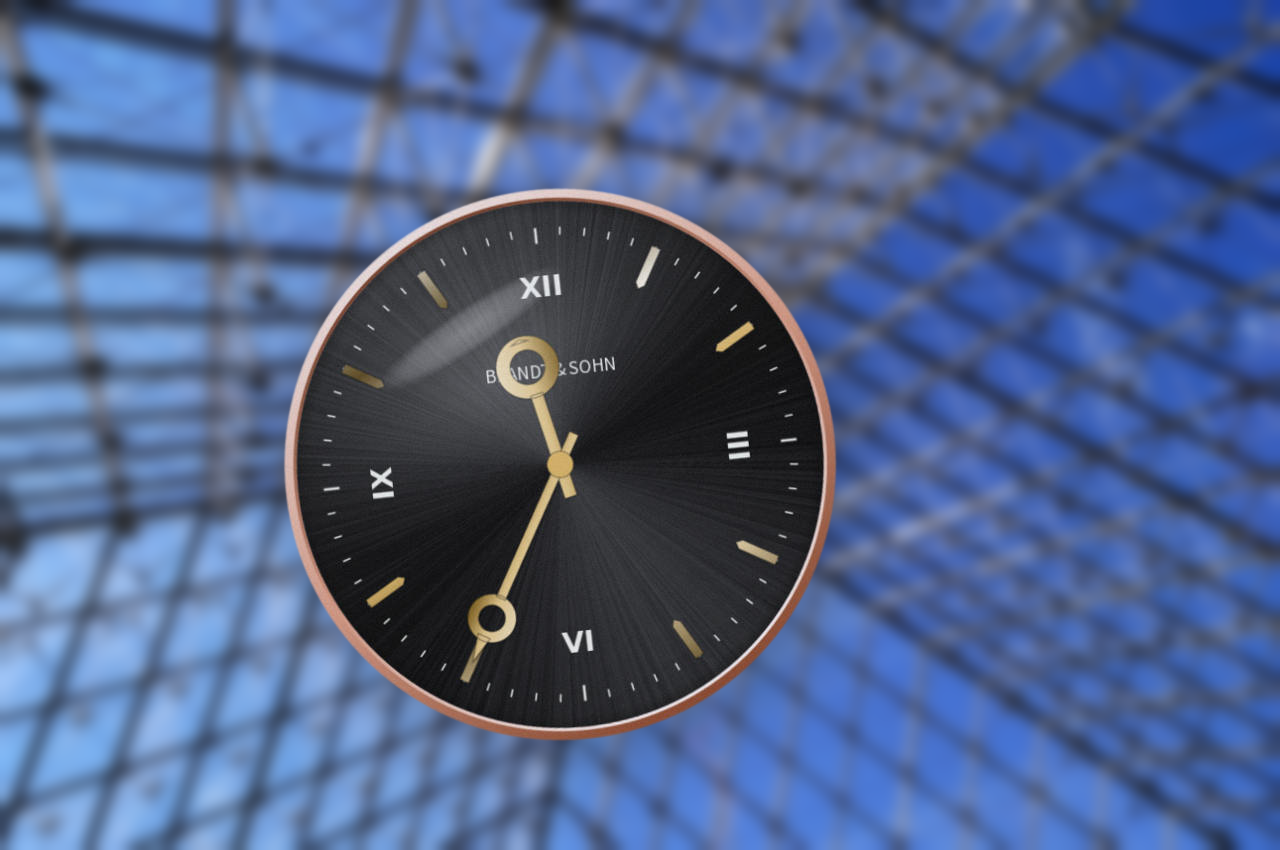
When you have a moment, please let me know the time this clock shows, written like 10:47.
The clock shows 11:35
